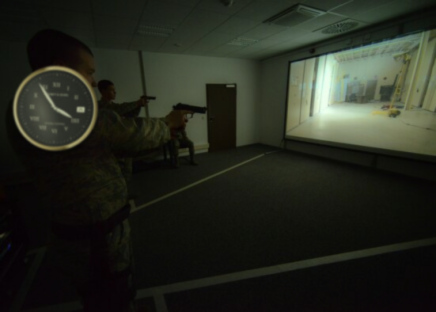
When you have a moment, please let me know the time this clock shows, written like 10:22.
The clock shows 3:54
